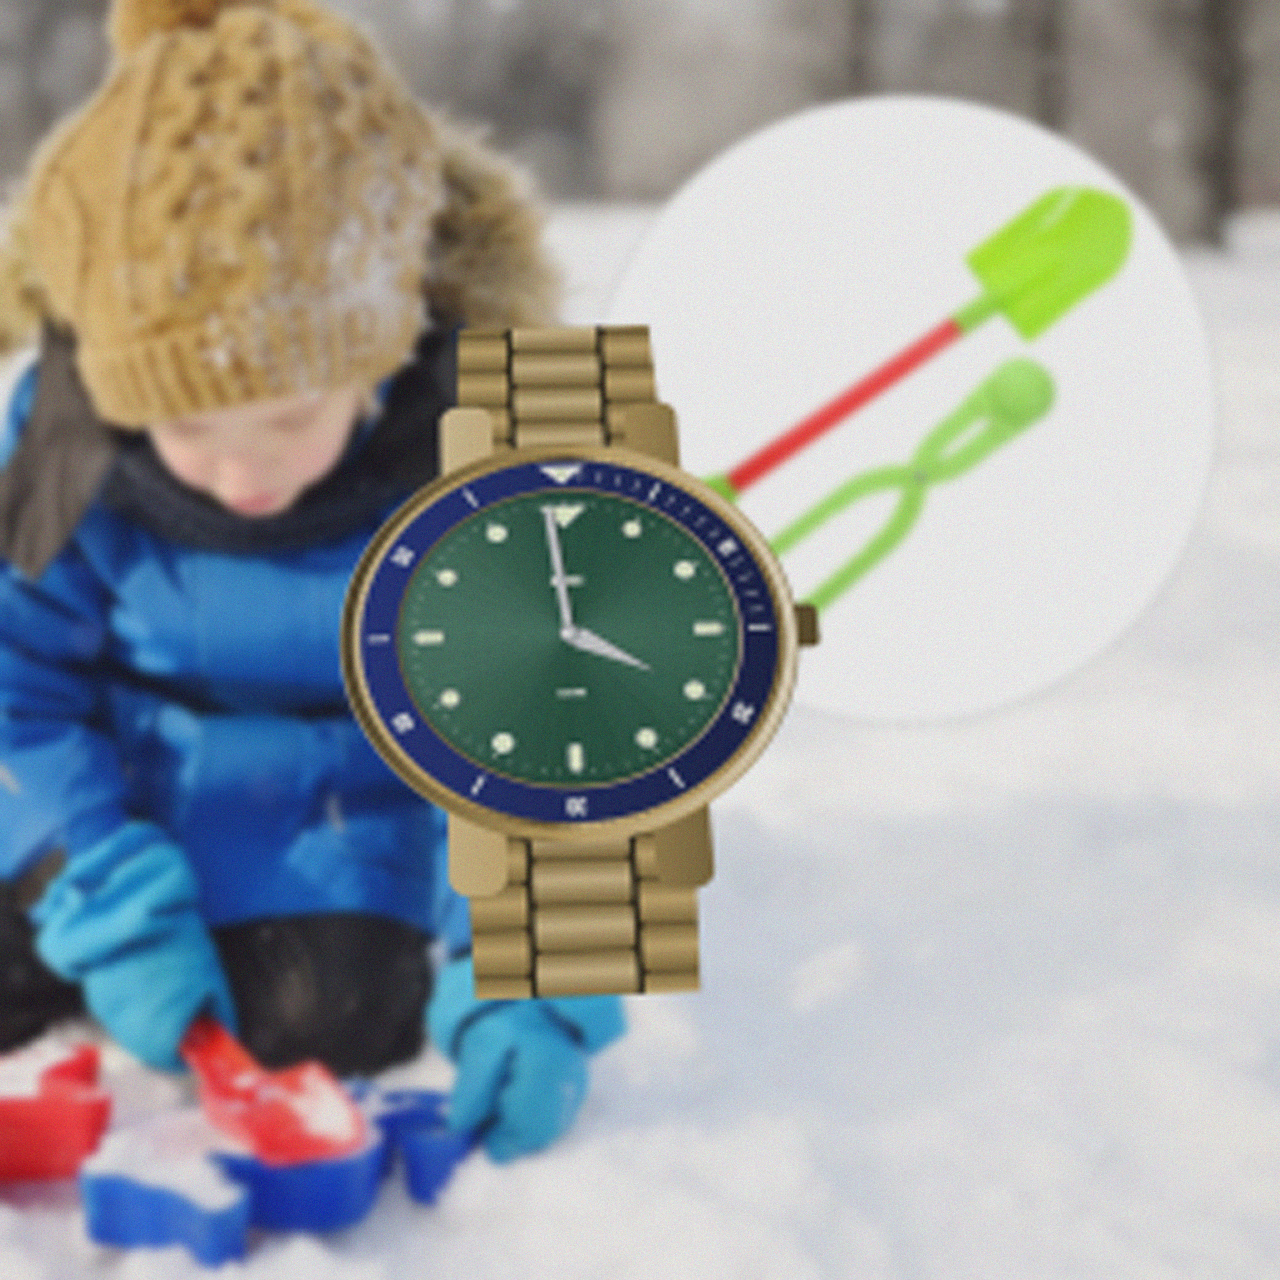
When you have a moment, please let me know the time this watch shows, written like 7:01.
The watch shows 3:59
